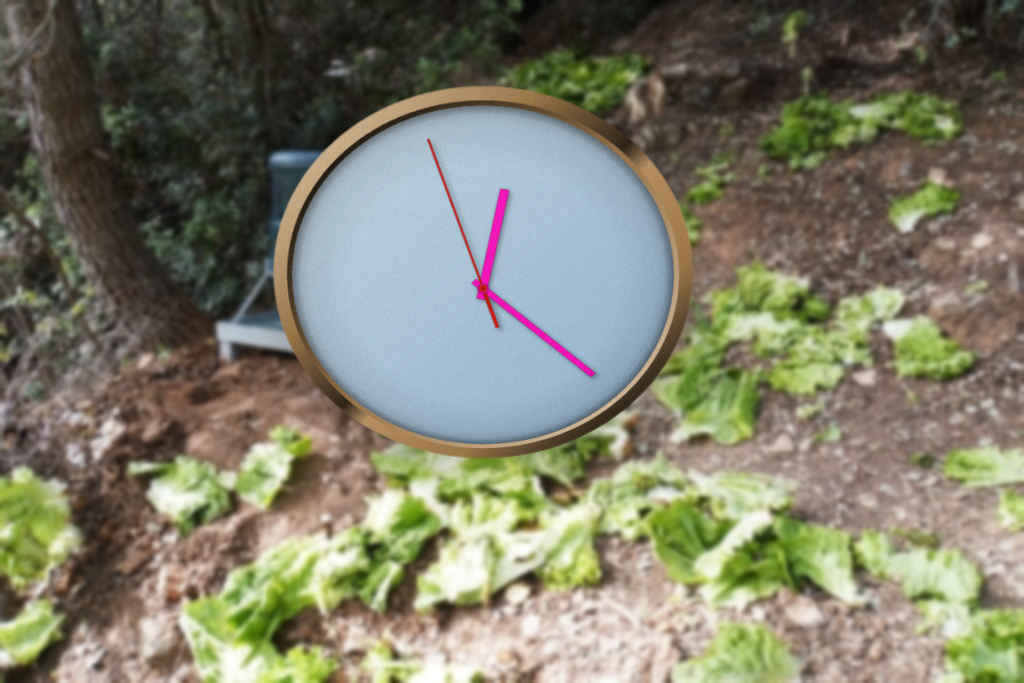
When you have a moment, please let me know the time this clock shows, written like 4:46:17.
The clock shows 12:21:57
